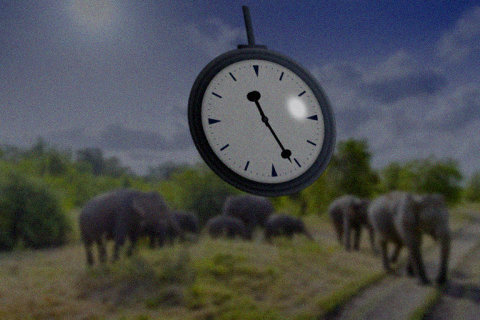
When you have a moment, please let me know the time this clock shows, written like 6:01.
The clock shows 11:26
